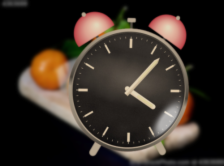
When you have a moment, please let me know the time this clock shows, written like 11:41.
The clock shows 4:07
